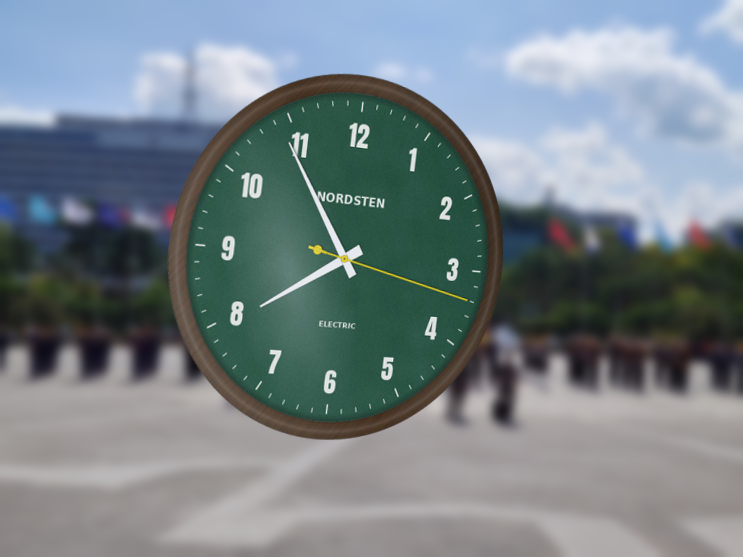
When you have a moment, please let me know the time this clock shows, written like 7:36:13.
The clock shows 7:54:17
